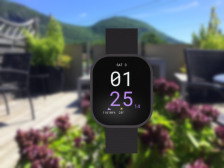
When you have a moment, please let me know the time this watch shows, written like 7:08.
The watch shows 1:25
